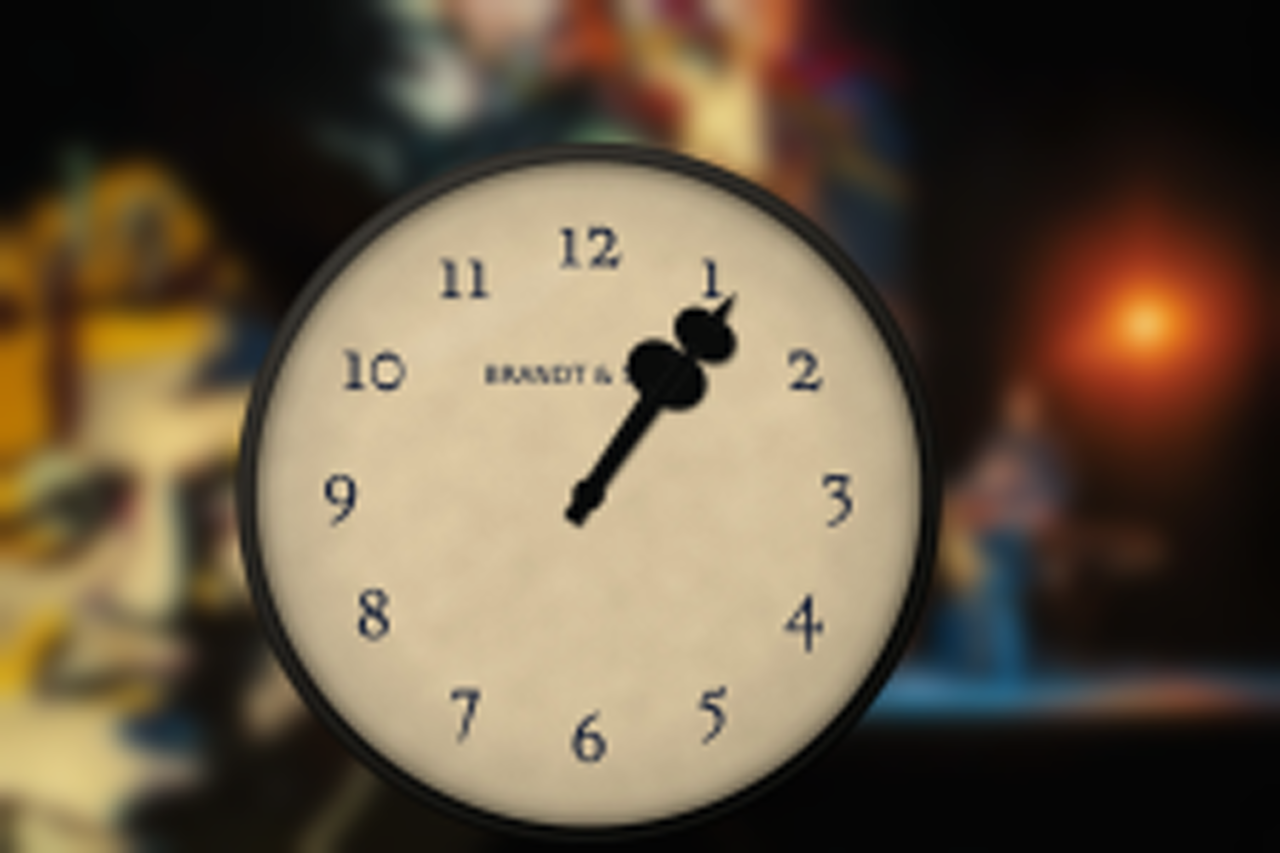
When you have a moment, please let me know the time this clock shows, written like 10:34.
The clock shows 1:06
